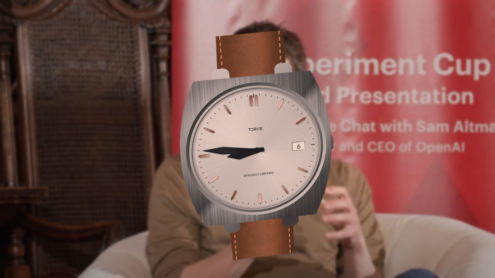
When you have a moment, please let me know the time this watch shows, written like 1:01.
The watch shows 8:46
